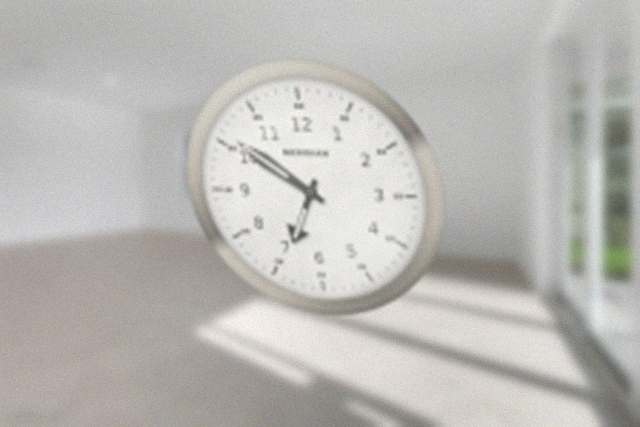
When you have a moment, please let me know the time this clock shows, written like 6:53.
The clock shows 6:51
